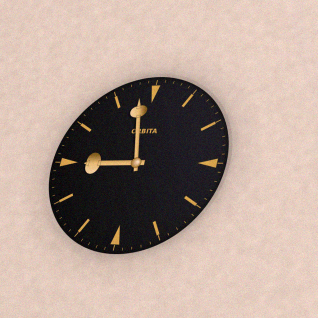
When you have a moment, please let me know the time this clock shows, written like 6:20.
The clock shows 8:58
